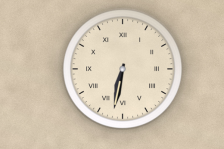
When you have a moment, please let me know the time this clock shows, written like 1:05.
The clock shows 6:32
